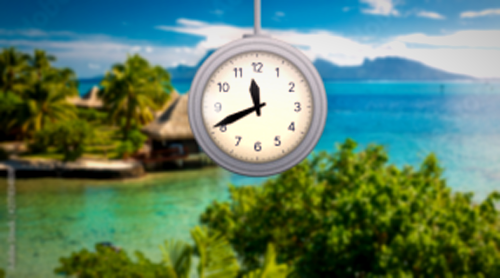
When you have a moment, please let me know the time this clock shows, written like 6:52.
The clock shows 11:41
